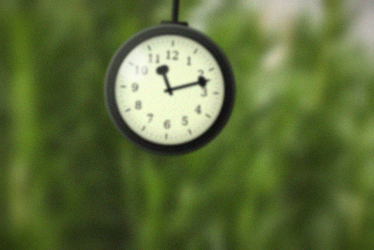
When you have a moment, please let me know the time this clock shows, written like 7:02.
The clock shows 11:12
